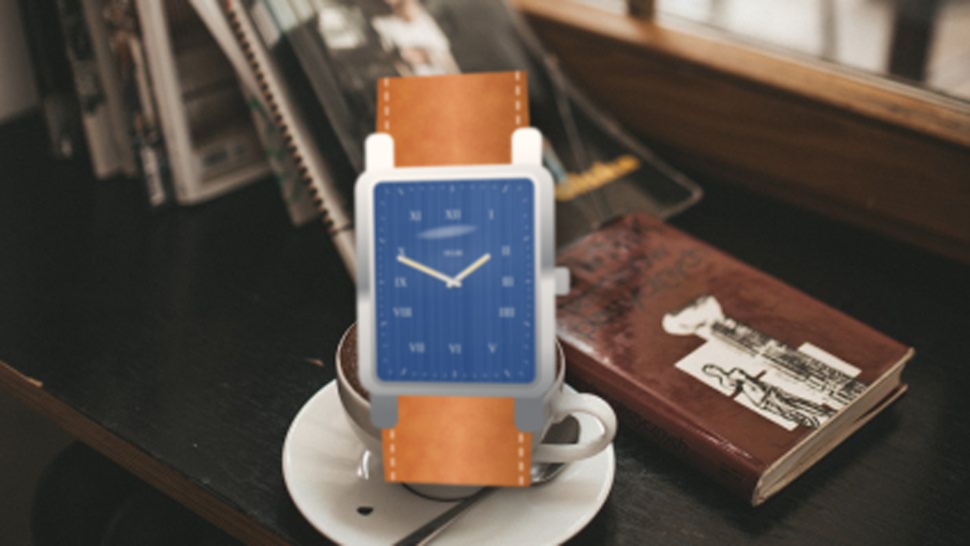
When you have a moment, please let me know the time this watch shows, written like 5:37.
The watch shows 1:49
